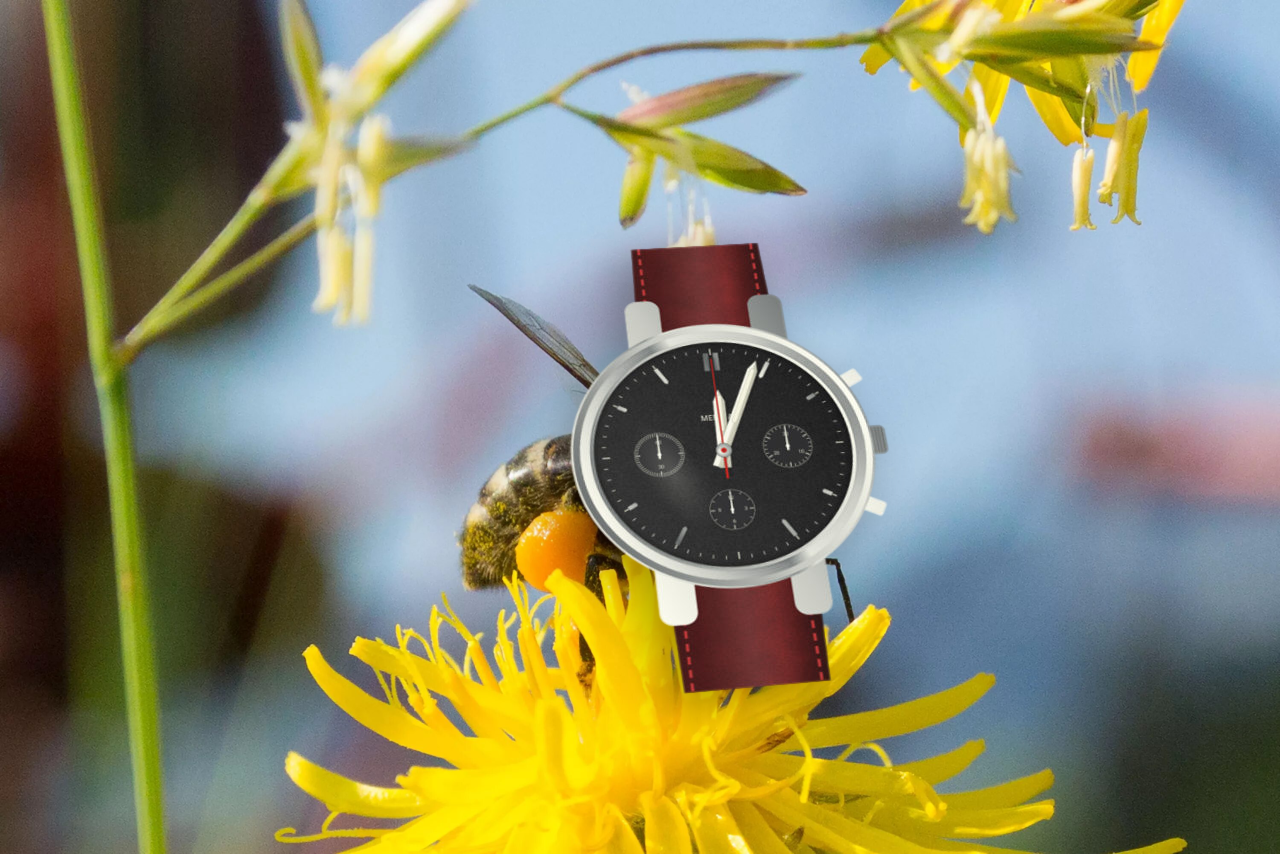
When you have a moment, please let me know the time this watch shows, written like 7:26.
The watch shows 12:04
